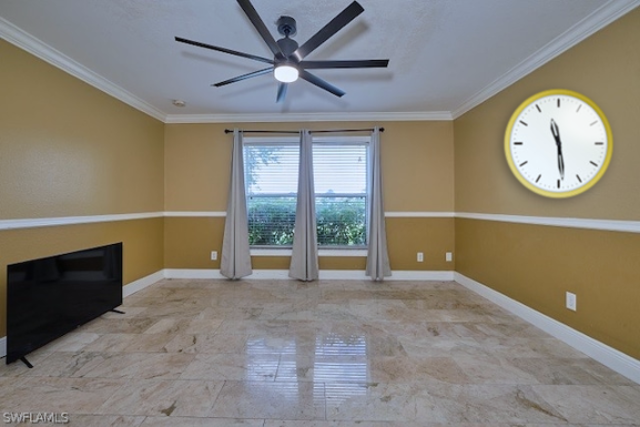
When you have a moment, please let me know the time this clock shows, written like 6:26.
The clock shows 11:29
